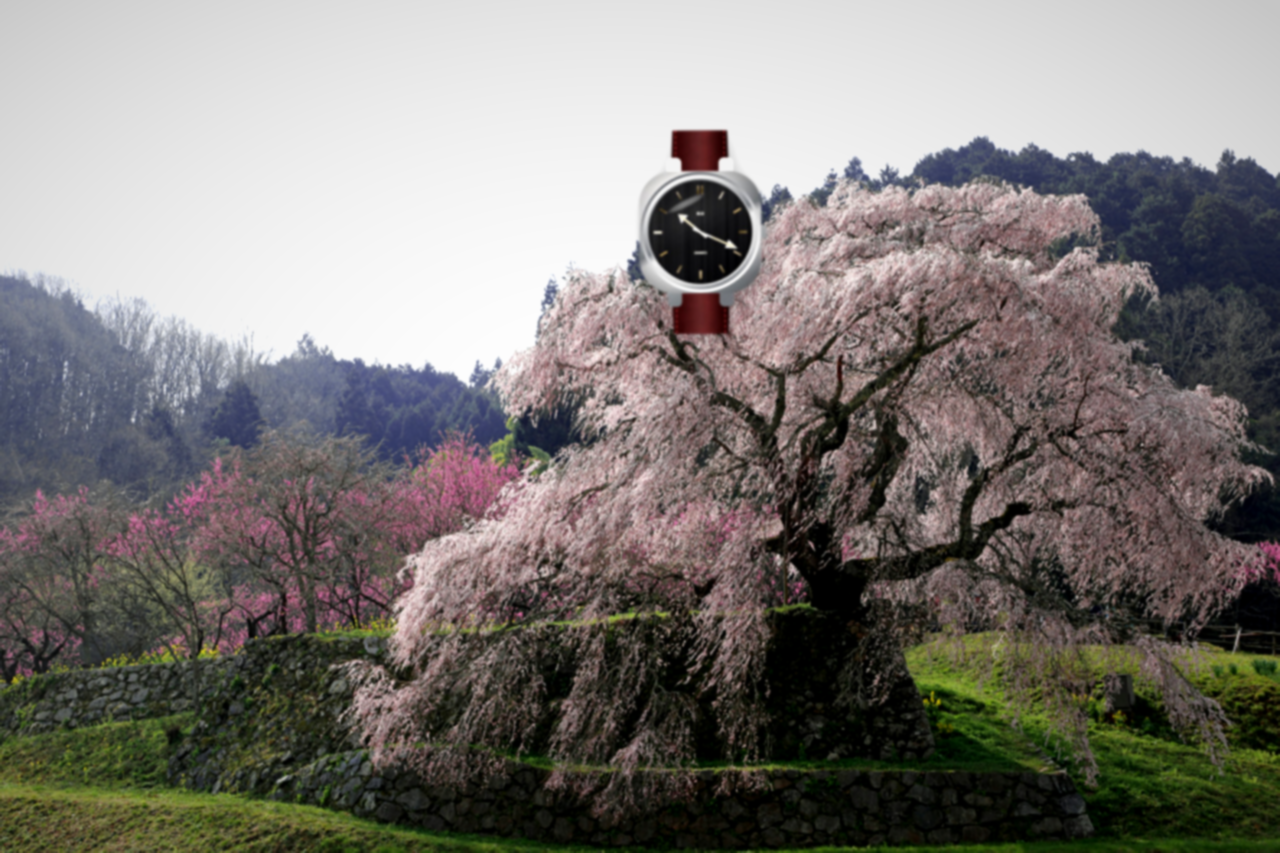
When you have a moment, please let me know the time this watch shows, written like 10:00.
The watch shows 10:19
